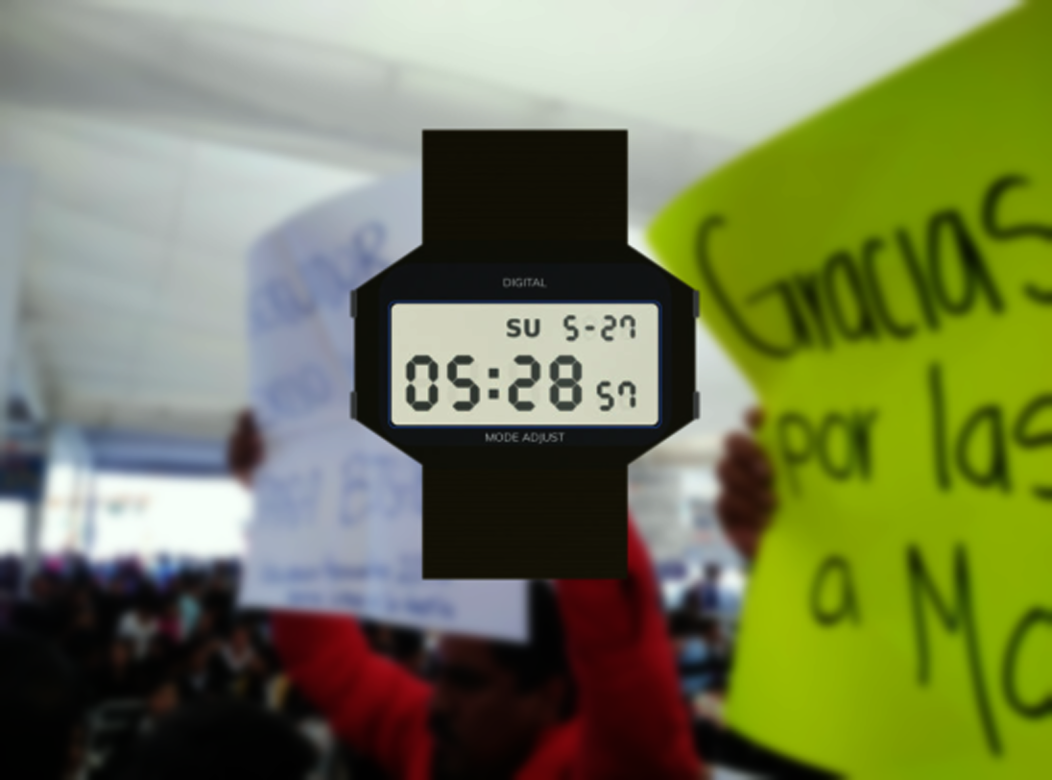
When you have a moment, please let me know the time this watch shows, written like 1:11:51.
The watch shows 5:28:57
